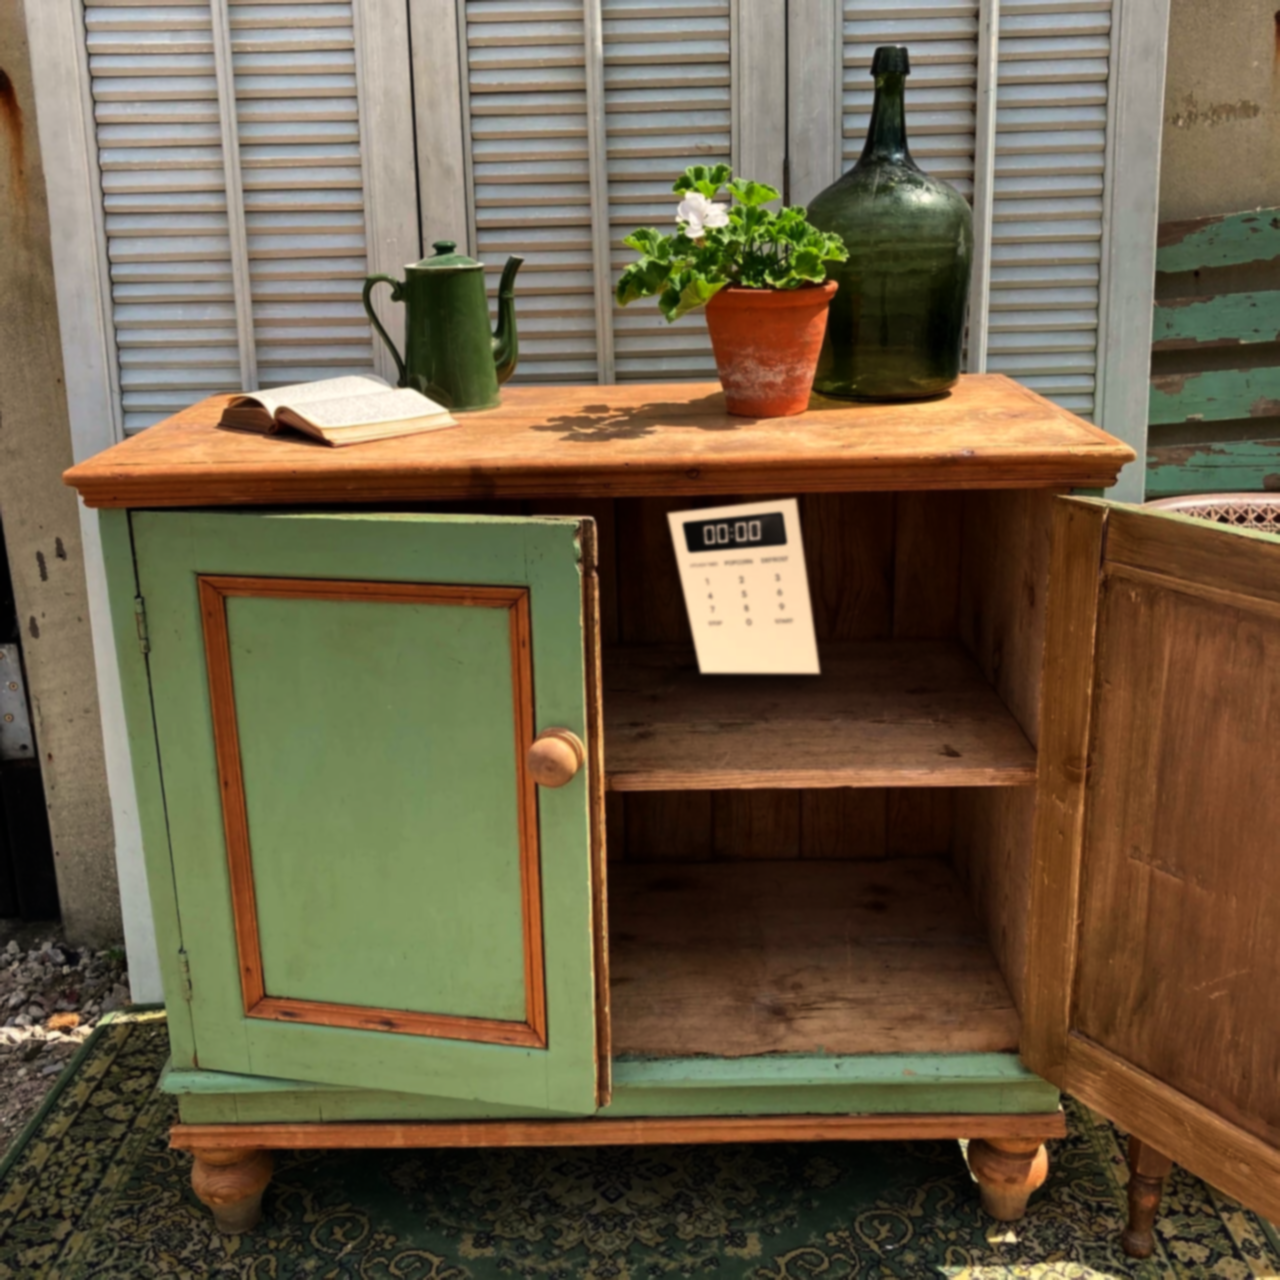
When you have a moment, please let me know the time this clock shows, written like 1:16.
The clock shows 0:00
